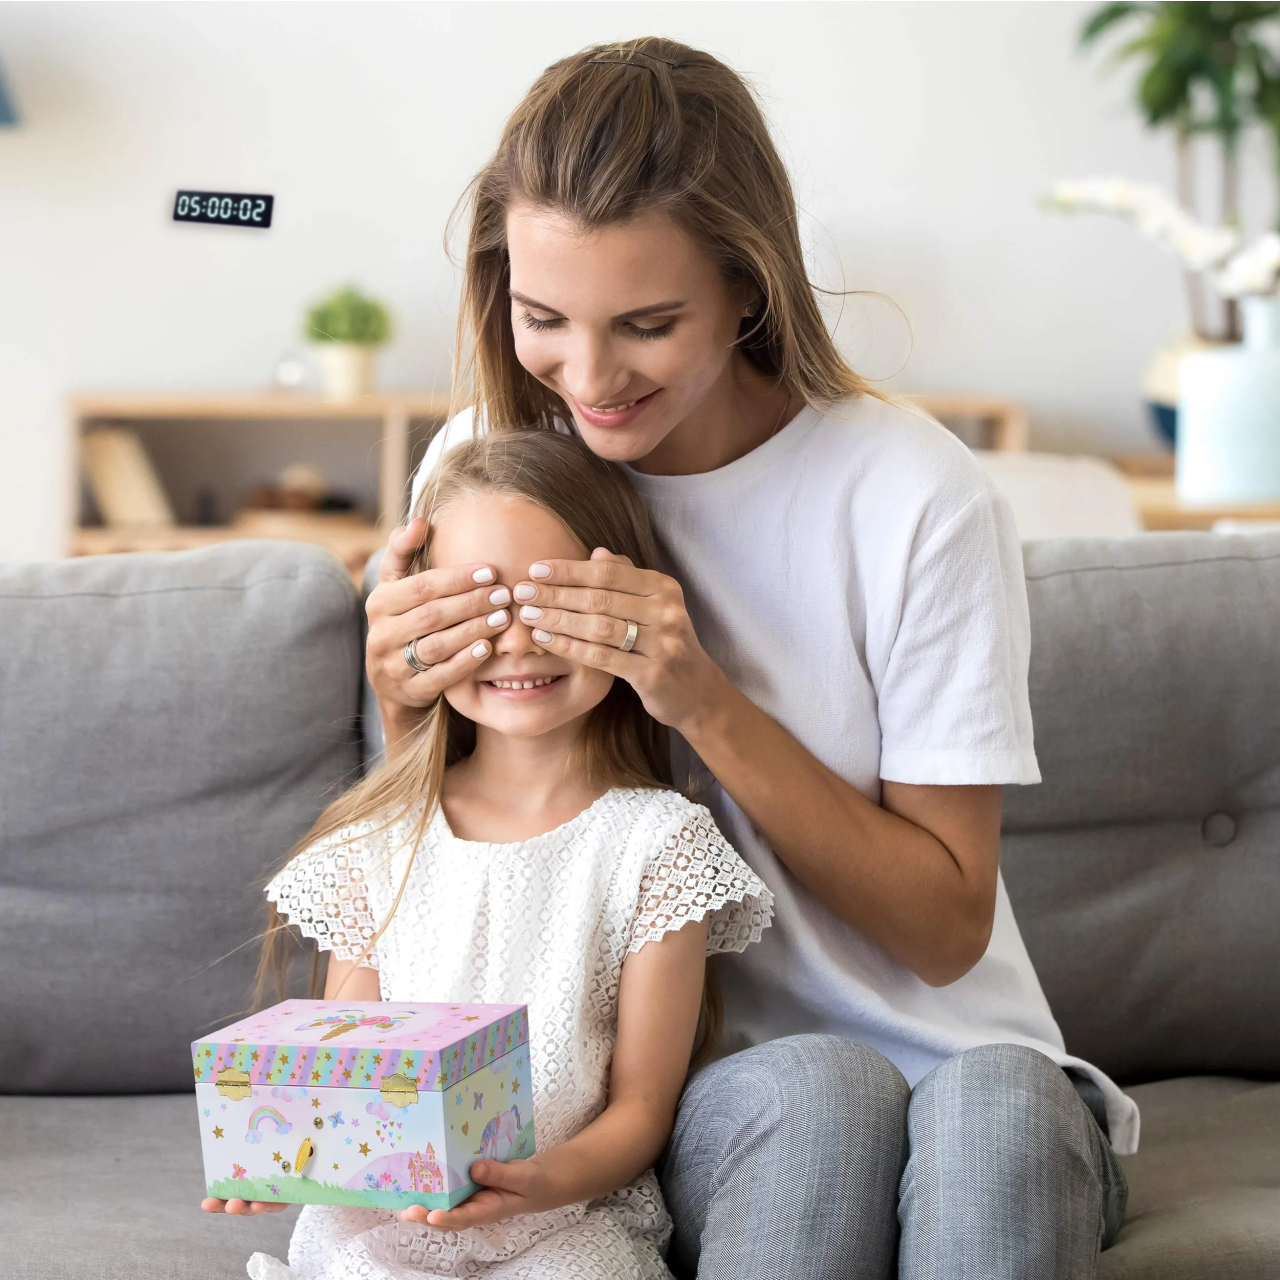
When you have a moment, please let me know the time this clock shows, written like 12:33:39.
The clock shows 5:00:02
